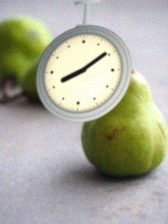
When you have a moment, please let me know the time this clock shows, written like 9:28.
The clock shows 8:09
